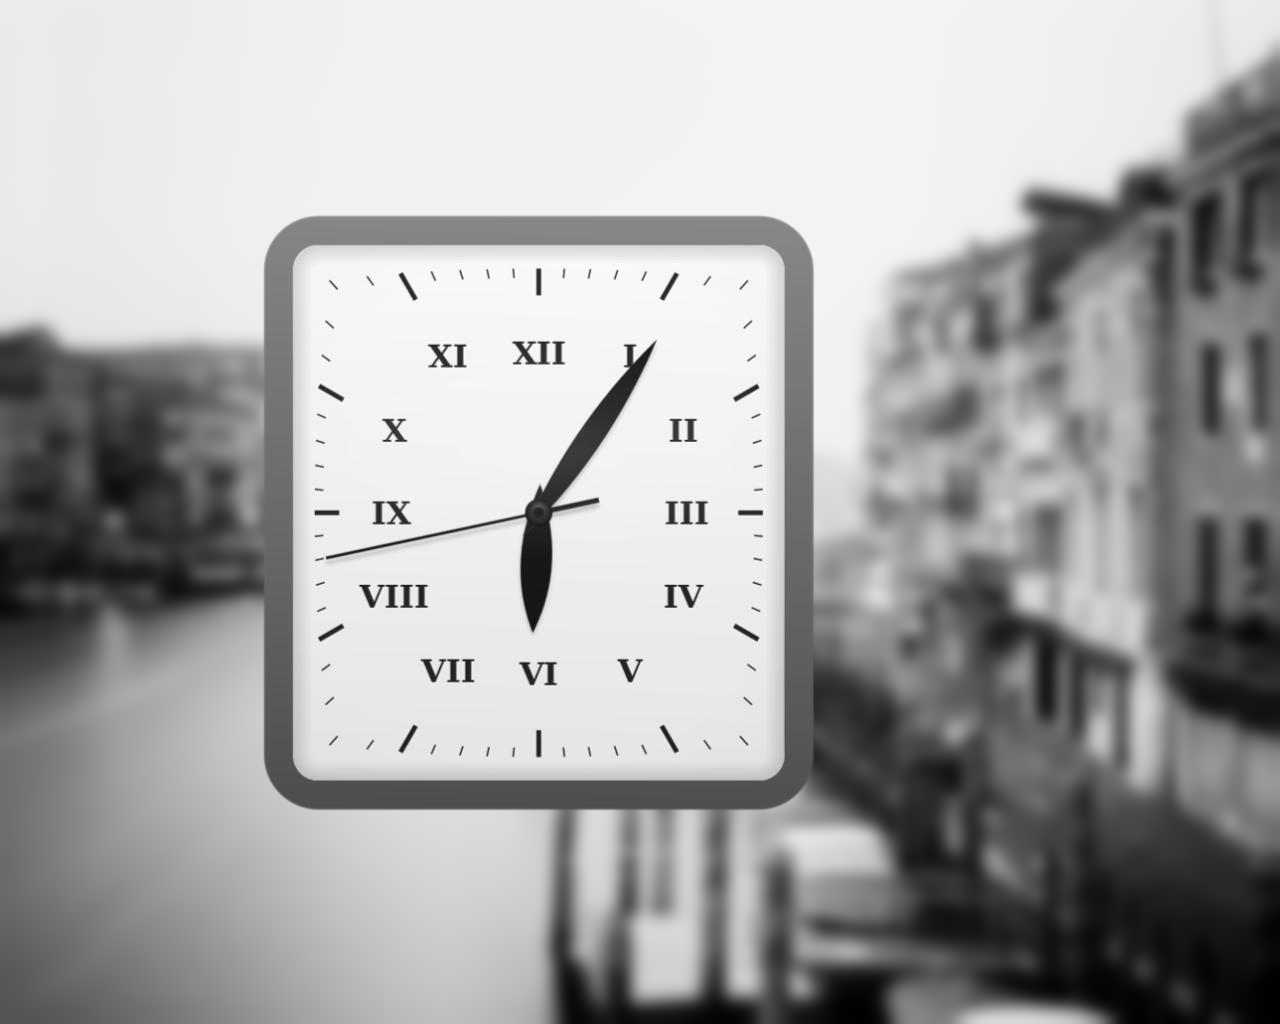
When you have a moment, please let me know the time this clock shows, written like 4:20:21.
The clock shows 6:05:43
